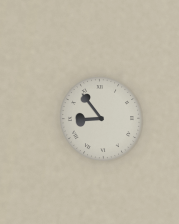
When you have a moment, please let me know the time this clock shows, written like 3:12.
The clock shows 8:54
